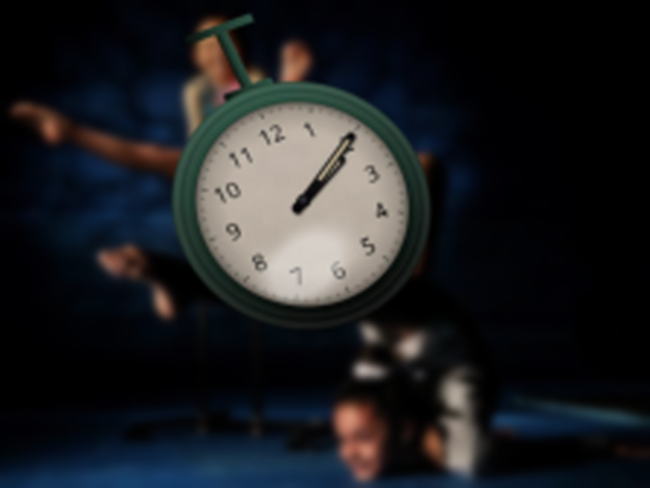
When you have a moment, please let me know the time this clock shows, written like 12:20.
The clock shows 2:10
